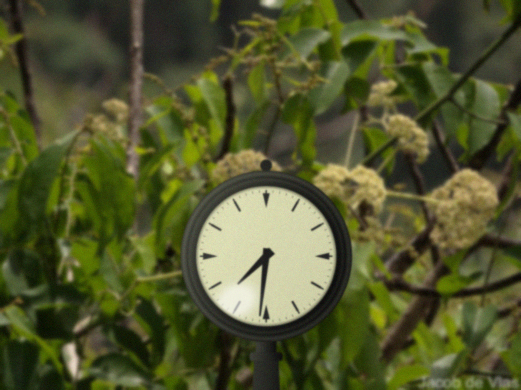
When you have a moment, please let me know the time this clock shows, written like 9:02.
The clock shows 7:31
